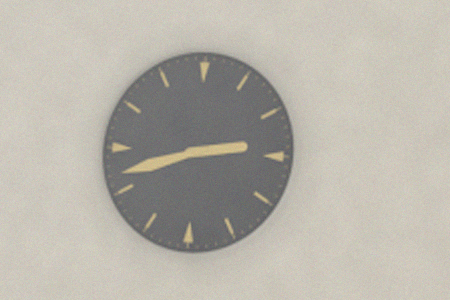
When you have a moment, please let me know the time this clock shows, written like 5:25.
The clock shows 2:42
